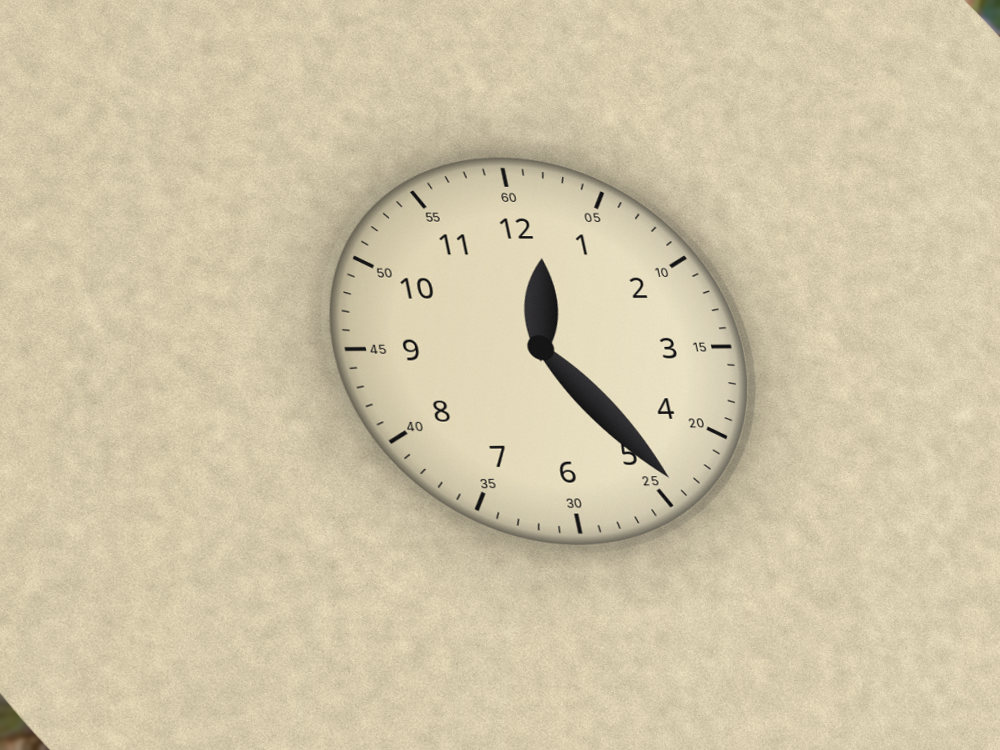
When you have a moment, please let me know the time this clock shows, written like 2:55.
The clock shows 12:24
